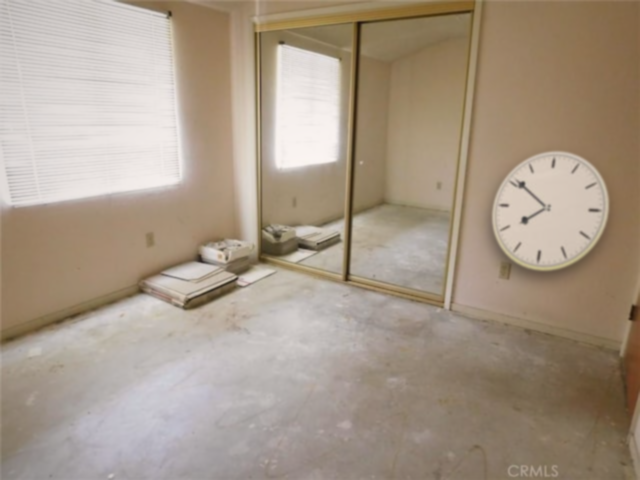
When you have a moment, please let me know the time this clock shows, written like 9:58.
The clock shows 7:51
